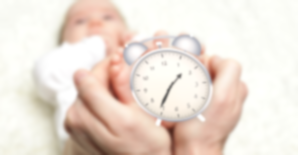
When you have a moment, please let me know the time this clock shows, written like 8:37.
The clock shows 1:36
